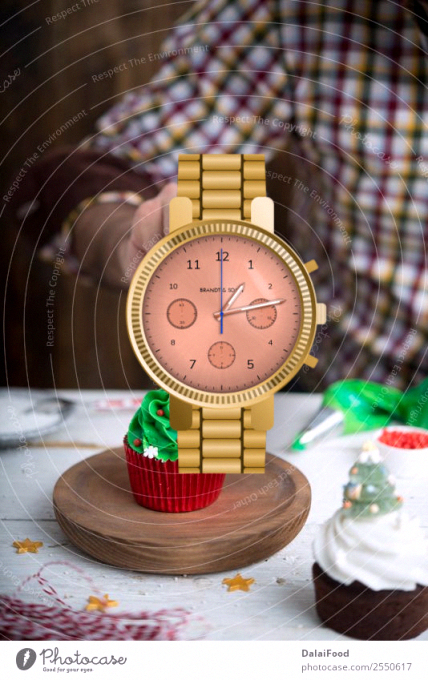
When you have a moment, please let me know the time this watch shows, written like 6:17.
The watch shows 1:13
